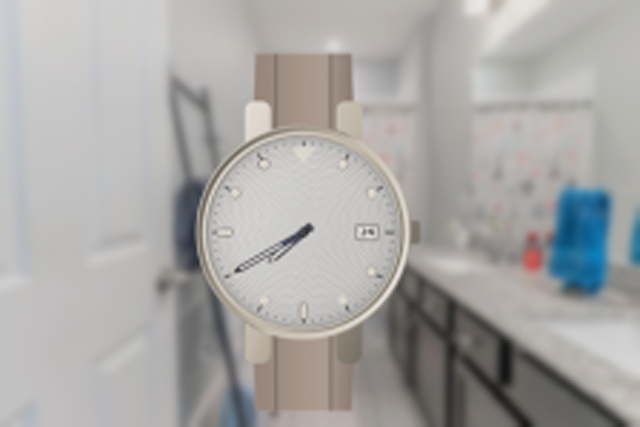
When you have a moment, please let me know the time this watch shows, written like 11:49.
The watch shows 7:40
